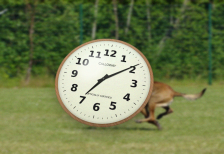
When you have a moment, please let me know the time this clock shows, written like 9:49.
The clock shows 7:09
